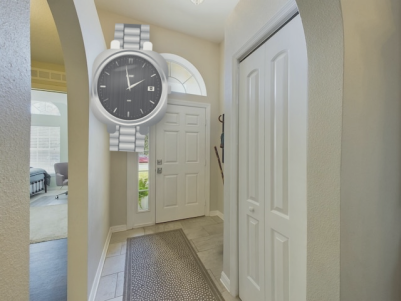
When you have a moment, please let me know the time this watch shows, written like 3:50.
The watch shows 1:58
